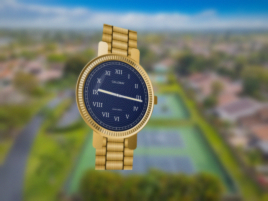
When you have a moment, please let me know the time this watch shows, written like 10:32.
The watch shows 9:16
